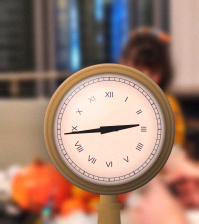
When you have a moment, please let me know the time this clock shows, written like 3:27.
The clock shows 2:44
